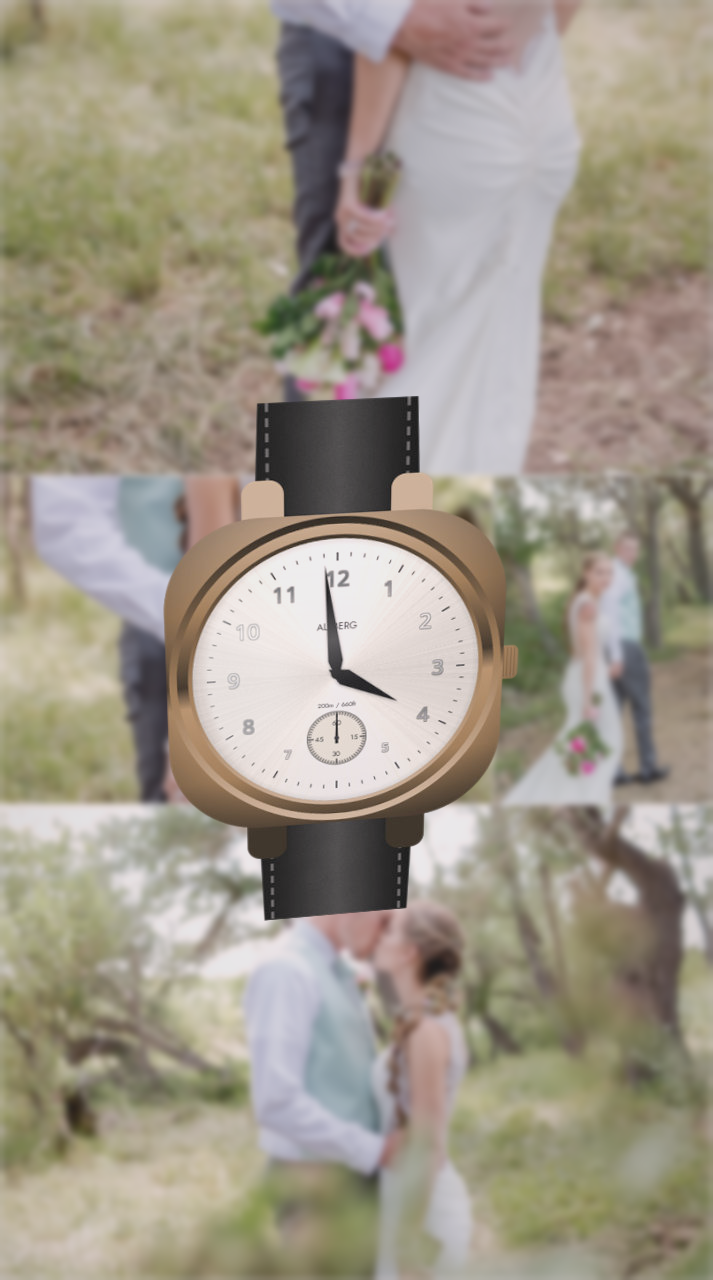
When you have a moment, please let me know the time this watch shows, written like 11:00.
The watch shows 3:59
